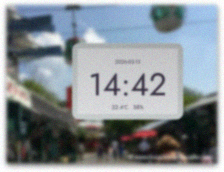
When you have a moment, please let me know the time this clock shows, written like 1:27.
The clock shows 14:42
